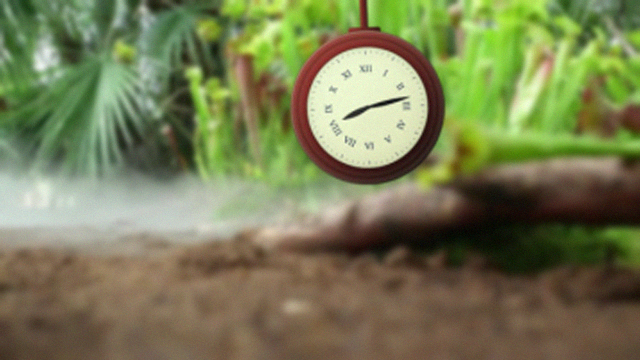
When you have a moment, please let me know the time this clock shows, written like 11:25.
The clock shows 8:13
